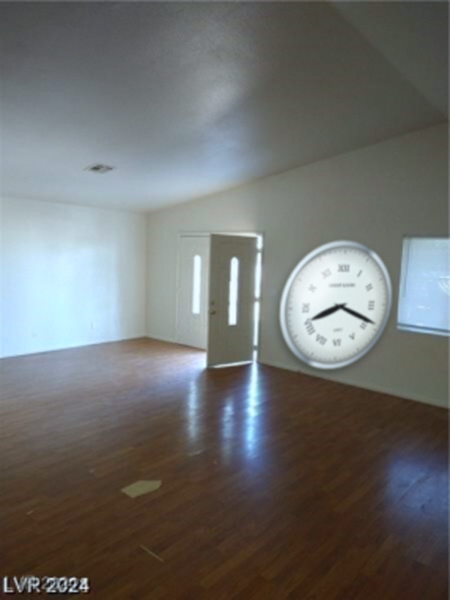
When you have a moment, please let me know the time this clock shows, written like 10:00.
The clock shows 8:19
